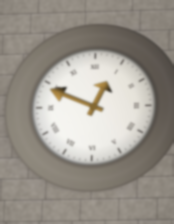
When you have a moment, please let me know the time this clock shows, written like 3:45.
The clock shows 12:49
